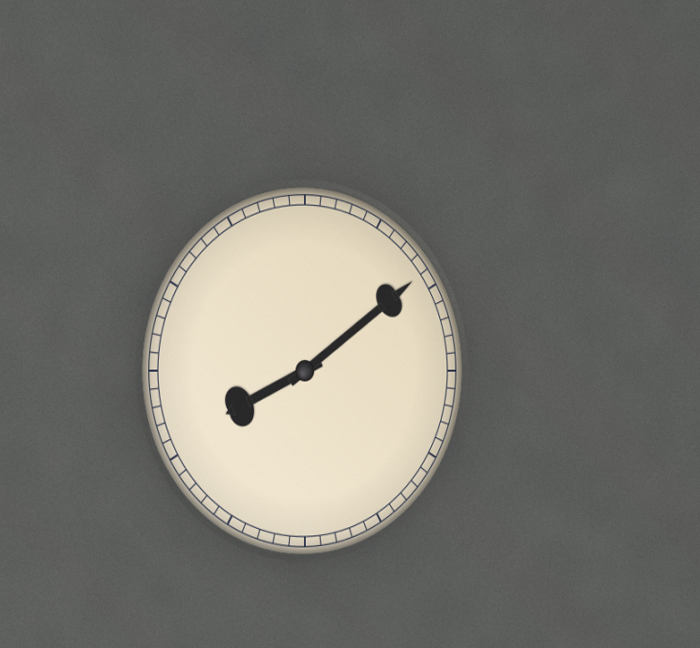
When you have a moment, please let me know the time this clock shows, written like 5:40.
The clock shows 8:09
